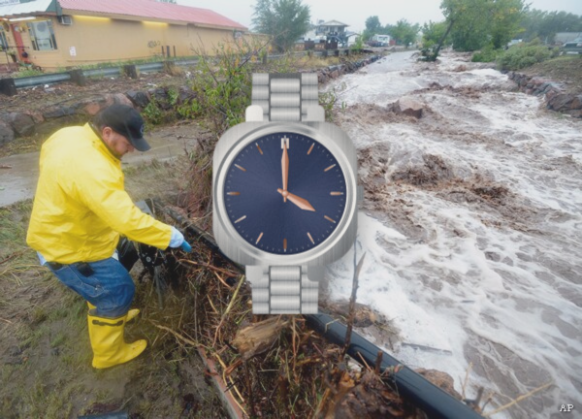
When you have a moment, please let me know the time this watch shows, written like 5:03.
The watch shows 4:00
